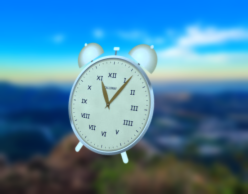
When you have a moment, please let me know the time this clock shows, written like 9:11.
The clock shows 11:06
